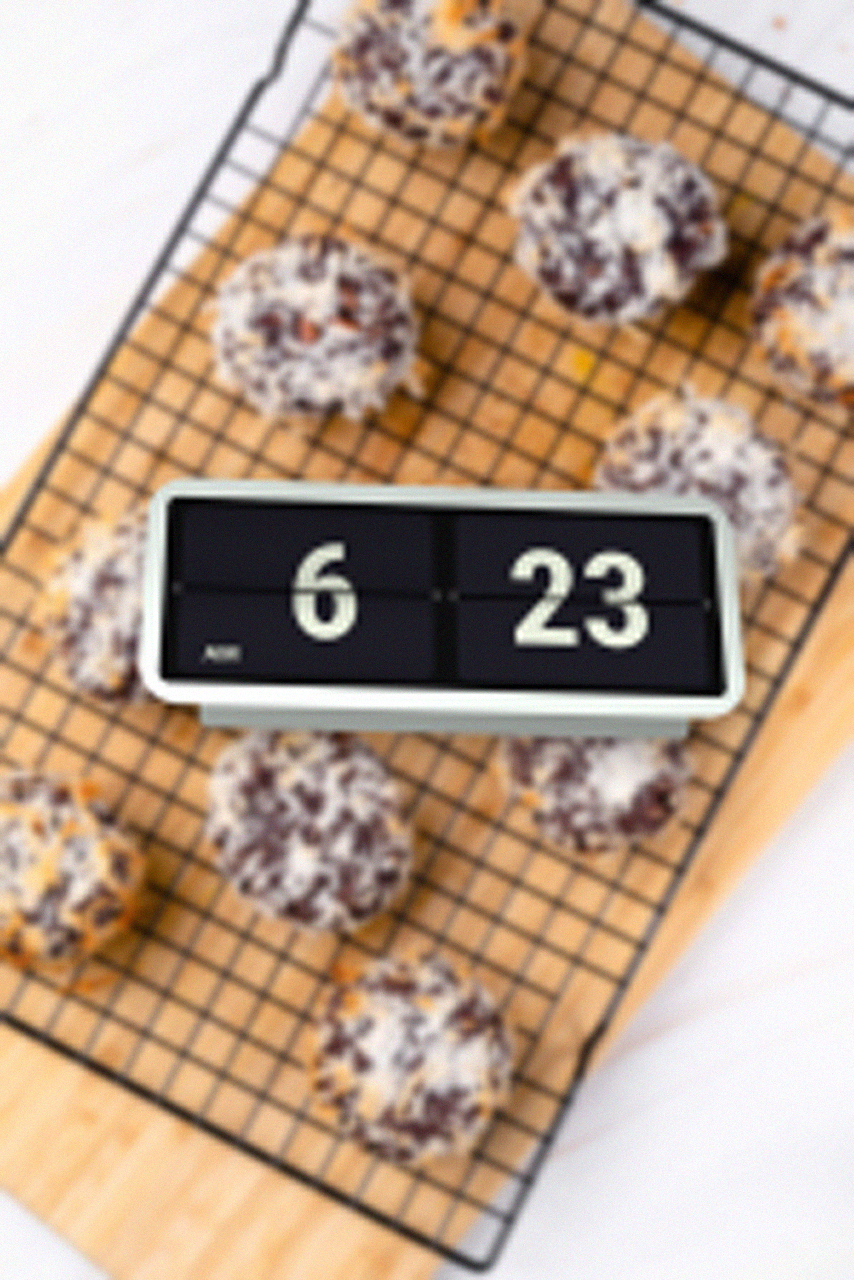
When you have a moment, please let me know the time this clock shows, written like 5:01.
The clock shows 6:23
